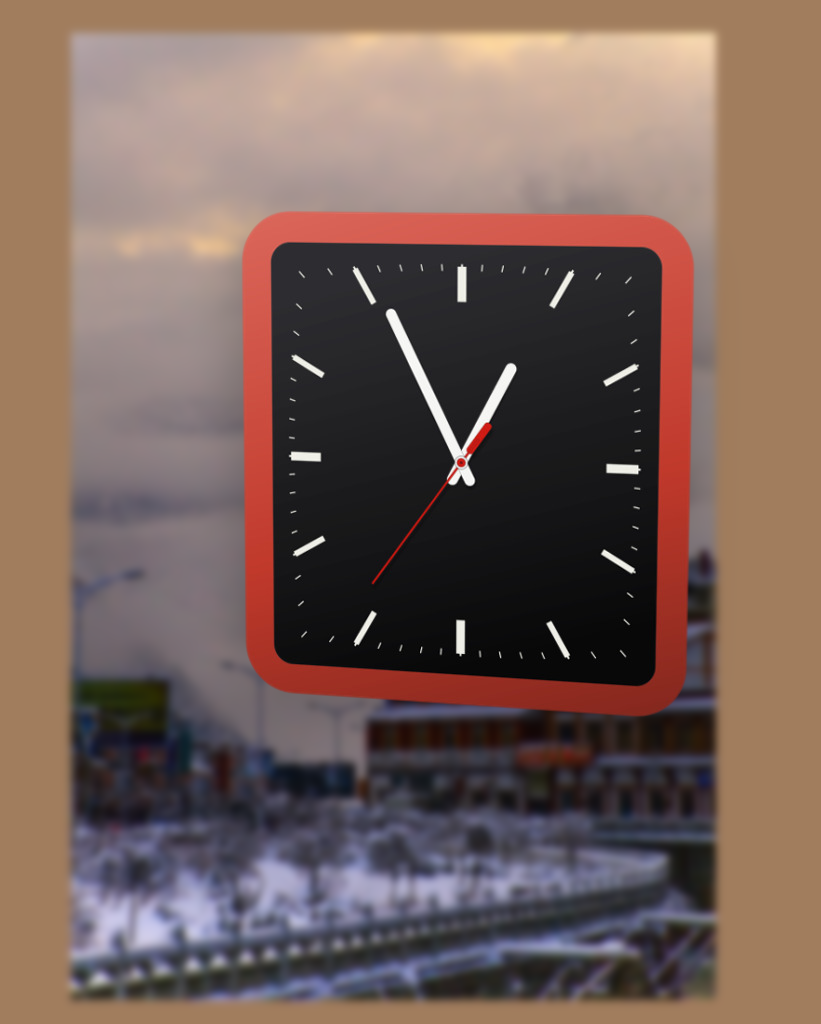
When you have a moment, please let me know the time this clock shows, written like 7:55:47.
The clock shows 12:55:36
